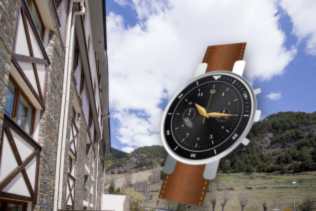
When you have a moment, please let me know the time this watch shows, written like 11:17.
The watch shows 10:15
